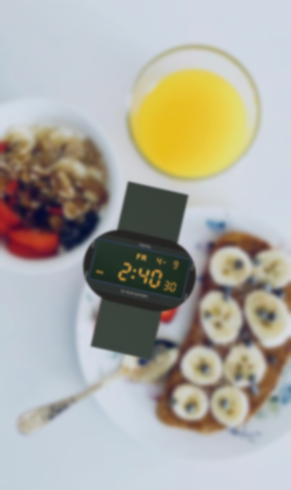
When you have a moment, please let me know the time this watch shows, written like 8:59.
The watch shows 2:40
